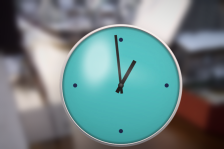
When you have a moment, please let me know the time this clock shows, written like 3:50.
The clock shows 12:59
